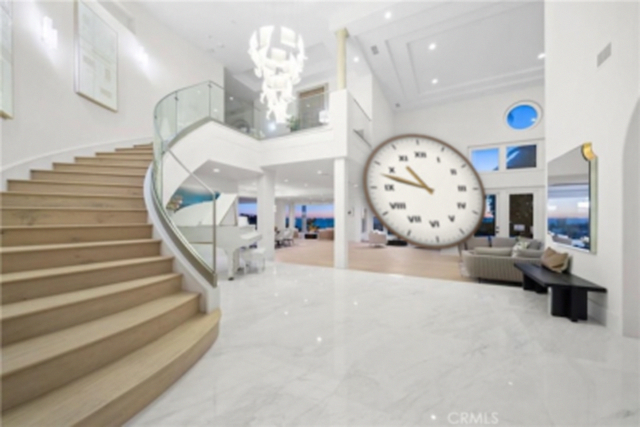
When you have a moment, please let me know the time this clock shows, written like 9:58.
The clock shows 10:48
